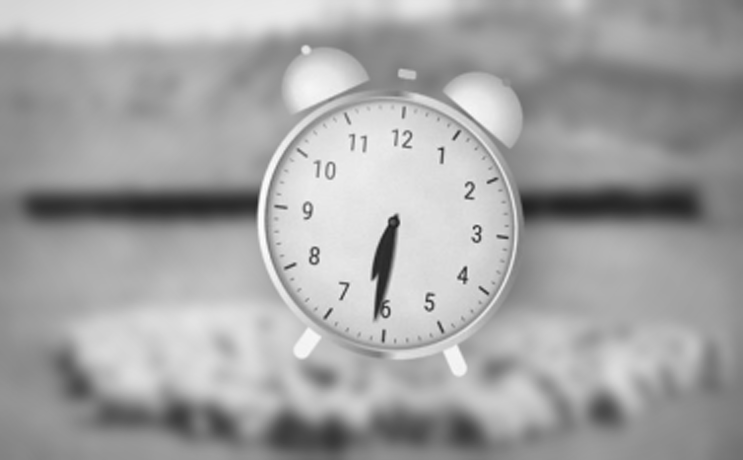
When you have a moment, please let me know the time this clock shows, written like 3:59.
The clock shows 6:31
